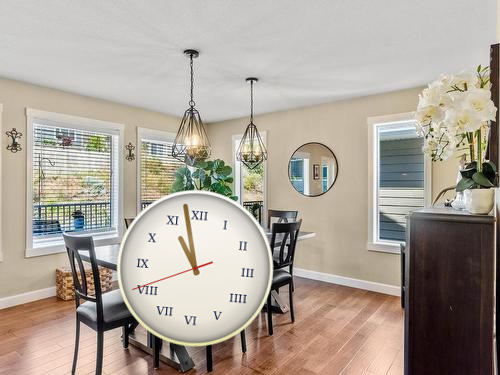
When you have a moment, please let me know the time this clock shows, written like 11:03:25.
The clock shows 10:57:41
